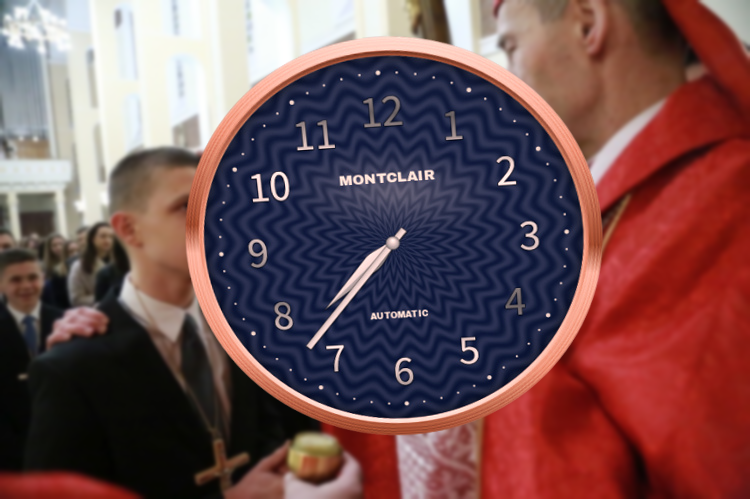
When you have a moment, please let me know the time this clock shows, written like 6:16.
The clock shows 7:37
